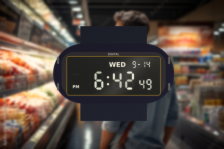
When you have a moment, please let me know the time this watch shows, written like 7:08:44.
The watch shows 6:42:49
